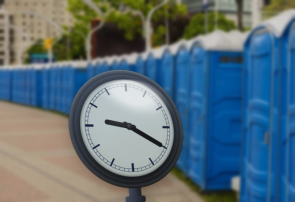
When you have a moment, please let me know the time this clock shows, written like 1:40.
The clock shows 9:20
